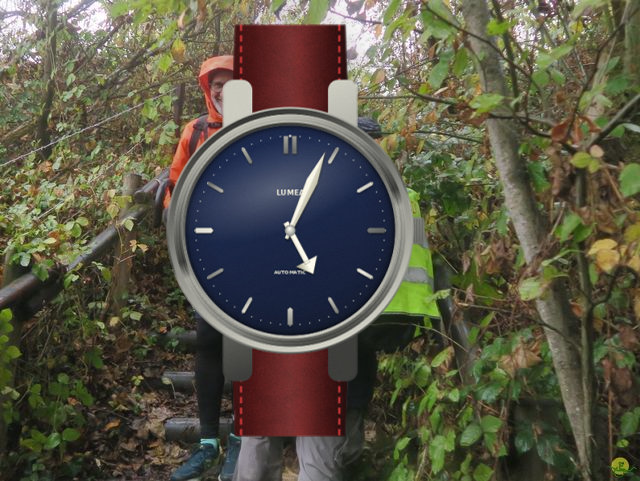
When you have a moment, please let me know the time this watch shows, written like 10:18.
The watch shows 5:04
